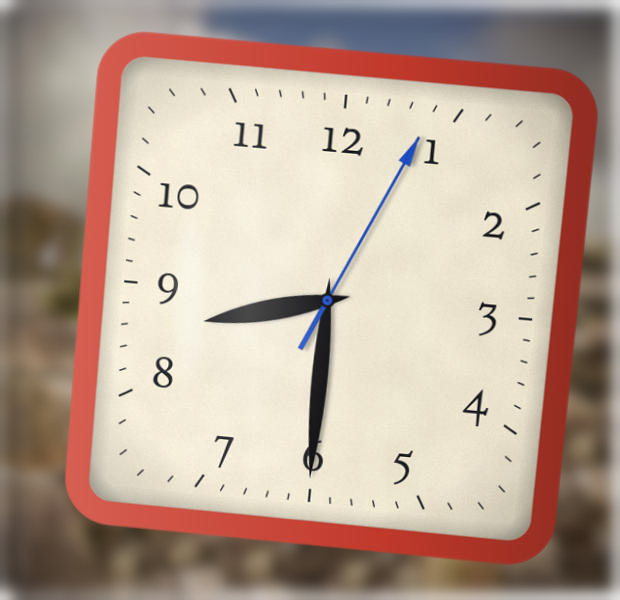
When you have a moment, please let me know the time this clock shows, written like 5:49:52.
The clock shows 8:30:04
